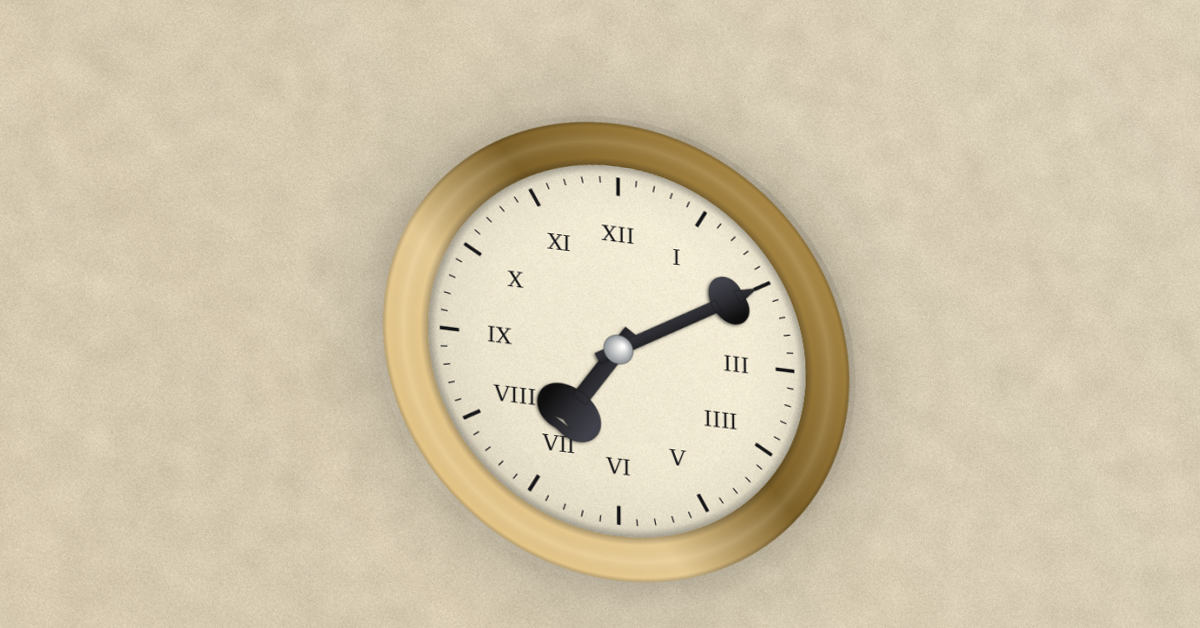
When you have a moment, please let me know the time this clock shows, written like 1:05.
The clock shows 7:10
